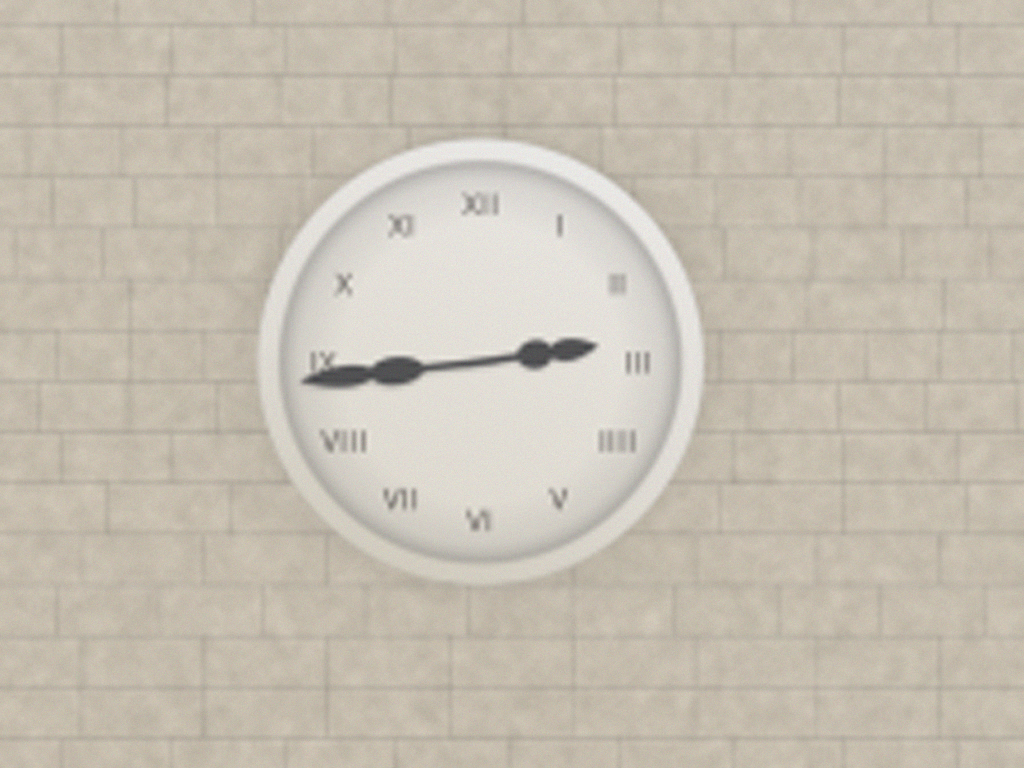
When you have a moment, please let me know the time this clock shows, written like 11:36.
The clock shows 2:44
